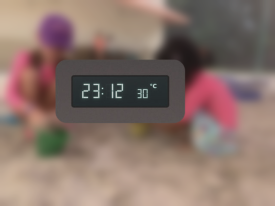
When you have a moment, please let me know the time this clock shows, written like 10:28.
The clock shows 23:12
